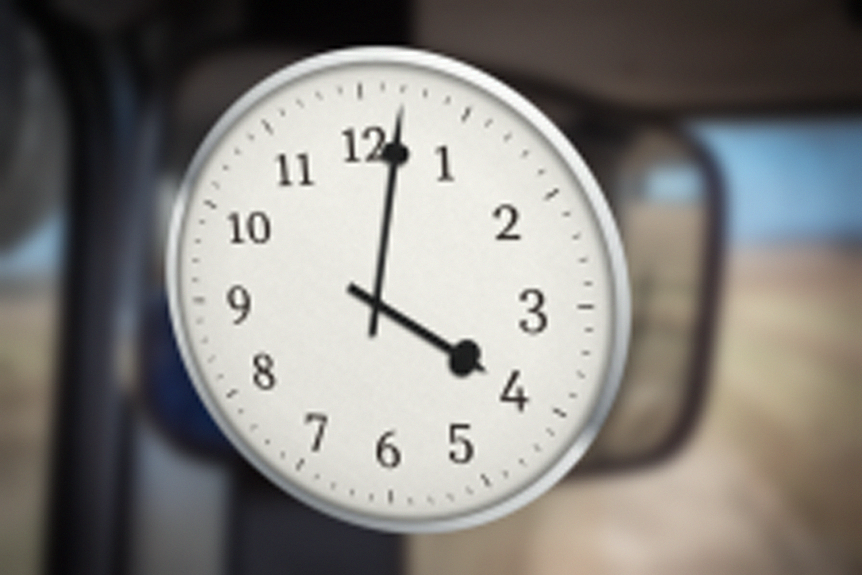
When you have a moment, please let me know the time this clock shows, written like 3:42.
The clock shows 4:02
